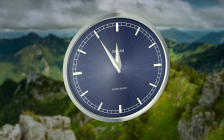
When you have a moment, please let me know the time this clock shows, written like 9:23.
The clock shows 11:55
